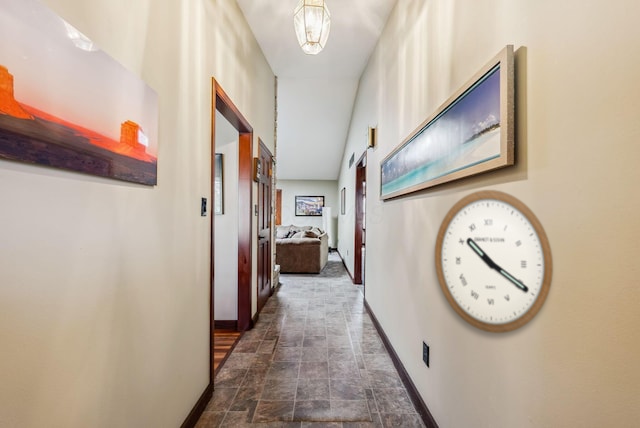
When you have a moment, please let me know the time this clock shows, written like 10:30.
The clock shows 10:20
